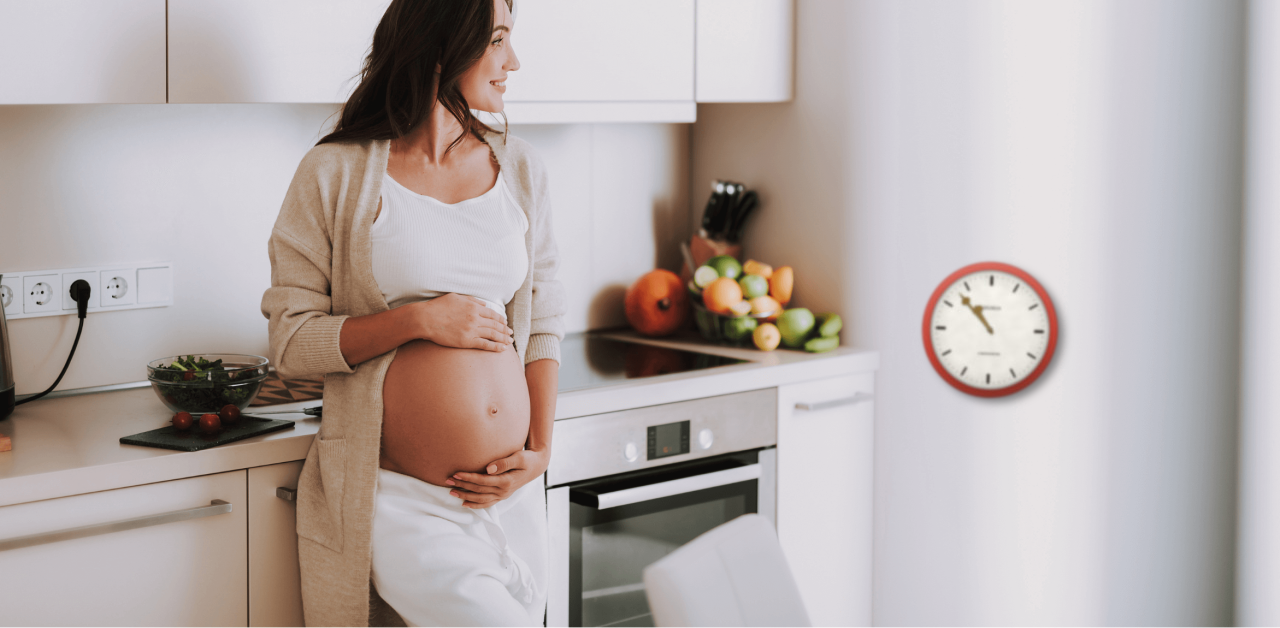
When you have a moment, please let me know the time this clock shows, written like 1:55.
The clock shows 10:53
